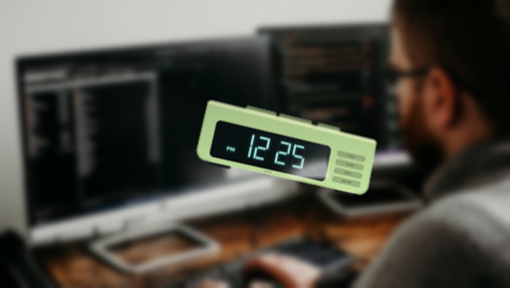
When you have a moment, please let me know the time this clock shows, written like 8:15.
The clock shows 12:25
